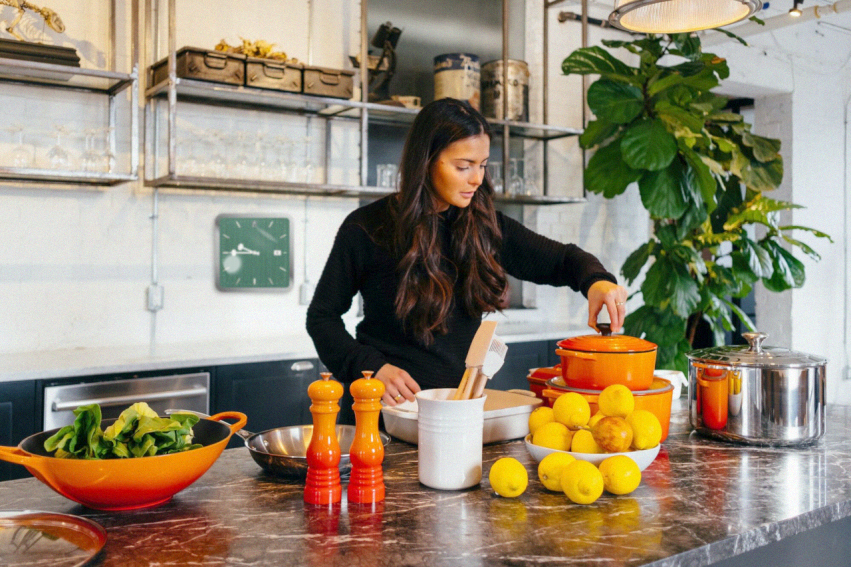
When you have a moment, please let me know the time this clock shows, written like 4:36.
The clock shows 9:45
